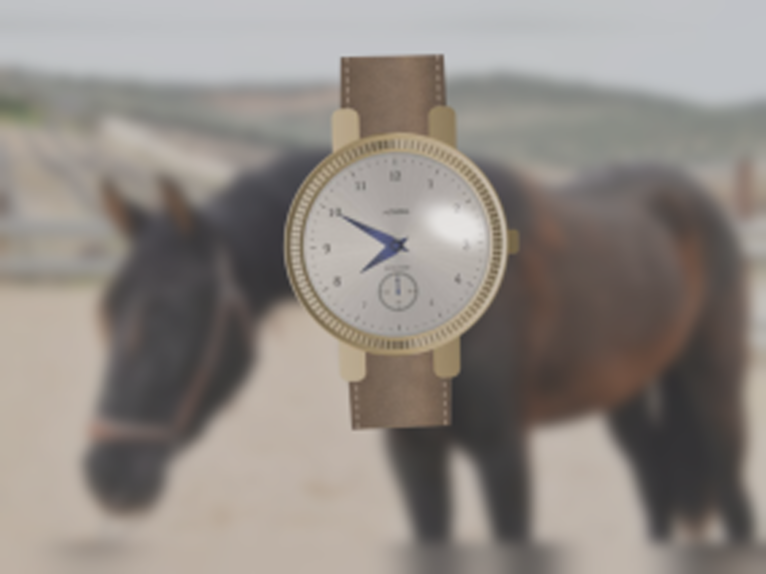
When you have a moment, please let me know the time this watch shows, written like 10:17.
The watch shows 7:50
